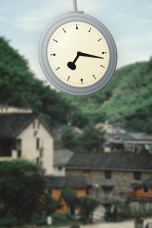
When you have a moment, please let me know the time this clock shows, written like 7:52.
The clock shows 7:17
